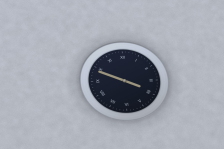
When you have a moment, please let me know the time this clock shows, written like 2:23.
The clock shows 3:49
